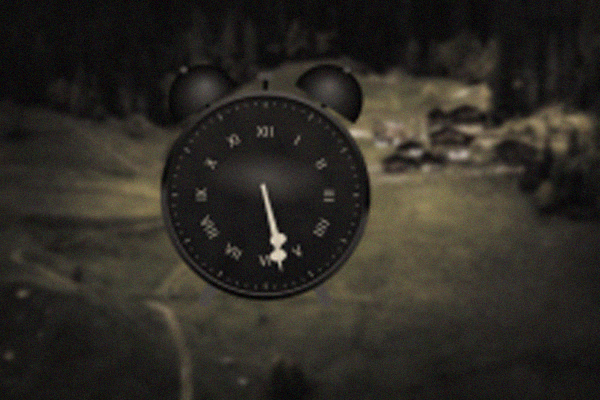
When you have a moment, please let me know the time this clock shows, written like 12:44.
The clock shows 5:28
